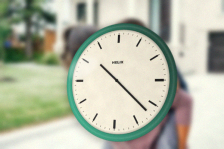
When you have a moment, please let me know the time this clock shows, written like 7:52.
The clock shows 10:22
